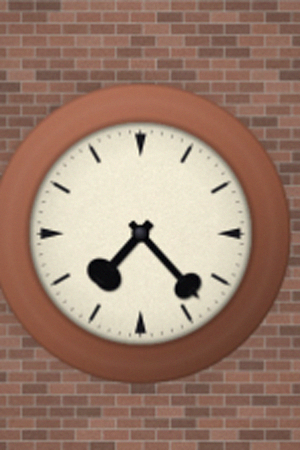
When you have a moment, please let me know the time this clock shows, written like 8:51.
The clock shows 7:23
